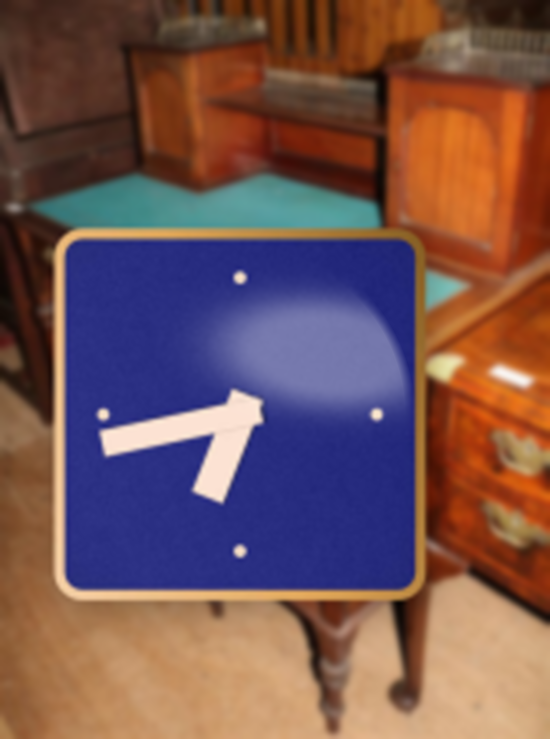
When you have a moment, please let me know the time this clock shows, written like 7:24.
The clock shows 6:43
